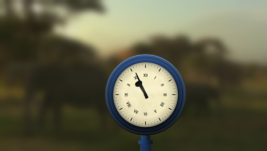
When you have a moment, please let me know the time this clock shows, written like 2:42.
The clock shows 10:56
